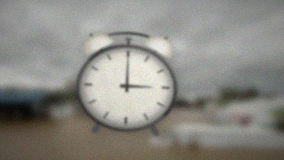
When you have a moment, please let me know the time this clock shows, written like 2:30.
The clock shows 3:00
